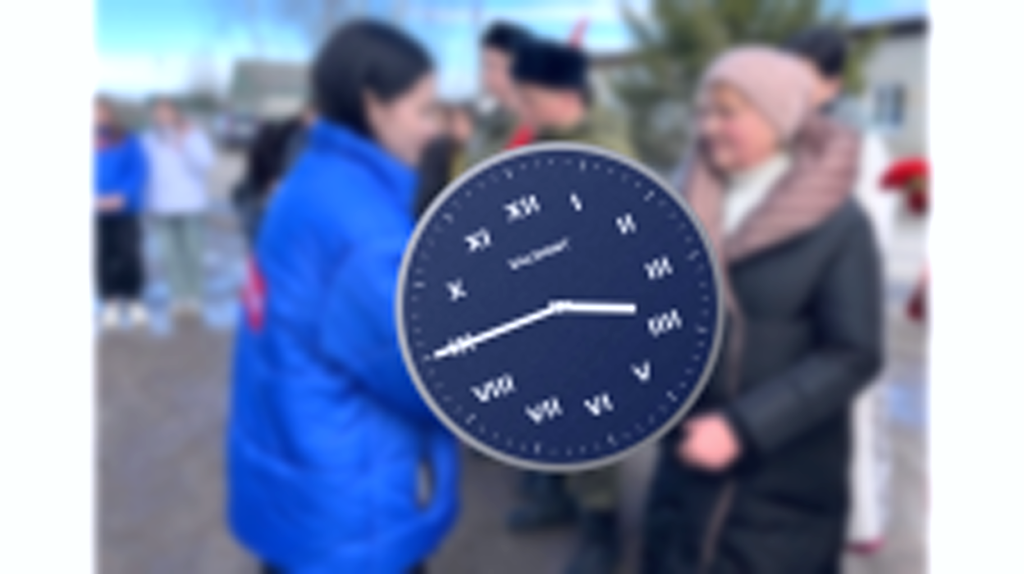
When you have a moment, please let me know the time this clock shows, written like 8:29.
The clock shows 3:45
